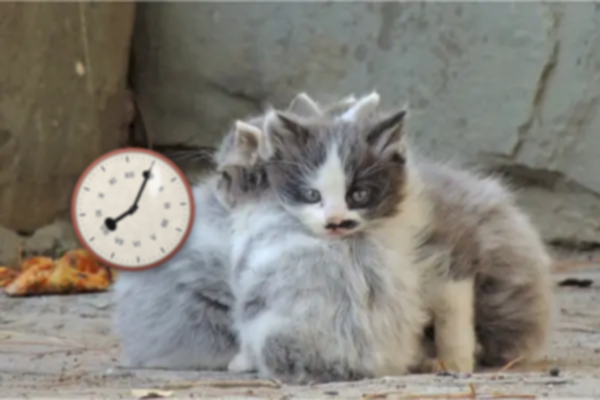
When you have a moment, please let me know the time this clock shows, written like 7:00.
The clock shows 8:05
